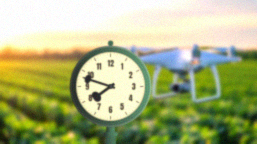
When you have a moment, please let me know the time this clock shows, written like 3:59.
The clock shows 7:48
